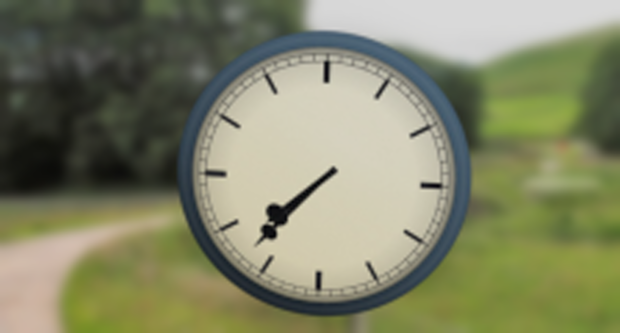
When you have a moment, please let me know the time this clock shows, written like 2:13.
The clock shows 7:37
